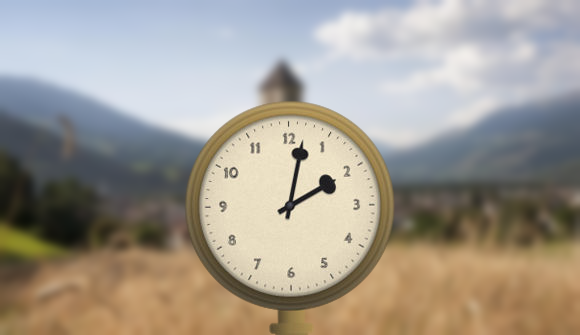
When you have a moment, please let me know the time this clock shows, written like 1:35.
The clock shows 2:02
